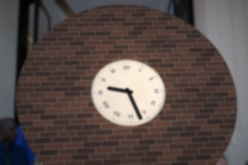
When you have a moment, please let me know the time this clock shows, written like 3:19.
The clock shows 9:27
